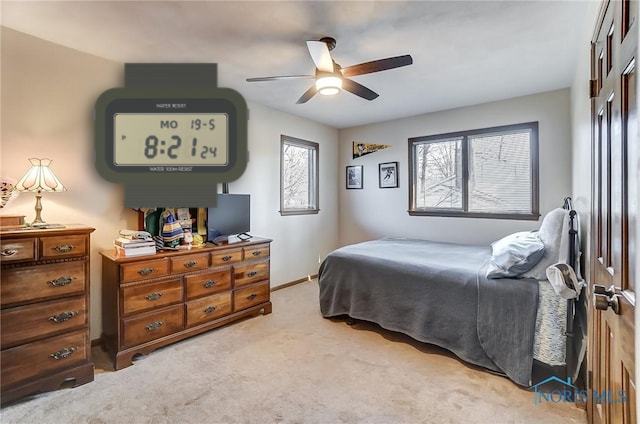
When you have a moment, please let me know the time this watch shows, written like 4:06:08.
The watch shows 8:21:24
